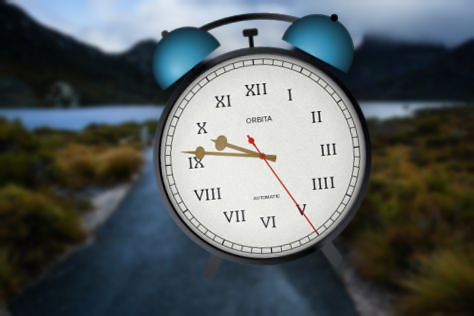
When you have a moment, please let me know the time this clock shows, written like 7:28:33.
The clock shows 9:46:25
